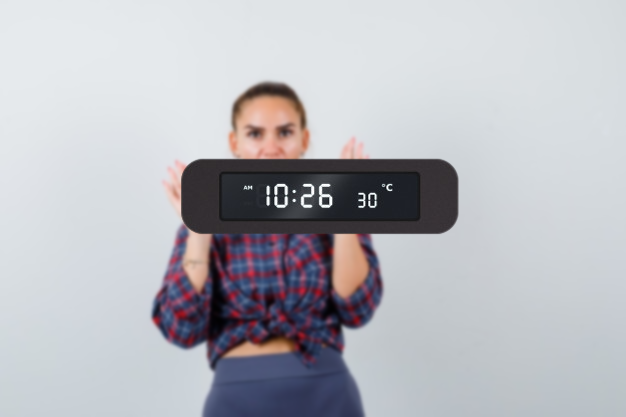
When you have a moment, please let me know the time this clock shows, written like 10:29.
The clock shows 10:26
